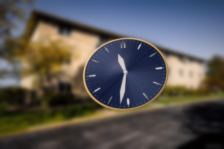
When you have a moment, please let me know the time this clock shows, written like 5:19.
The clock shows 11:32
